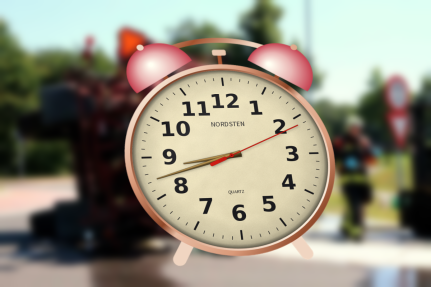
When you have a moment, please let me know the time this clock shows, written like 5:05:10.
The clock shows 8:42:11
